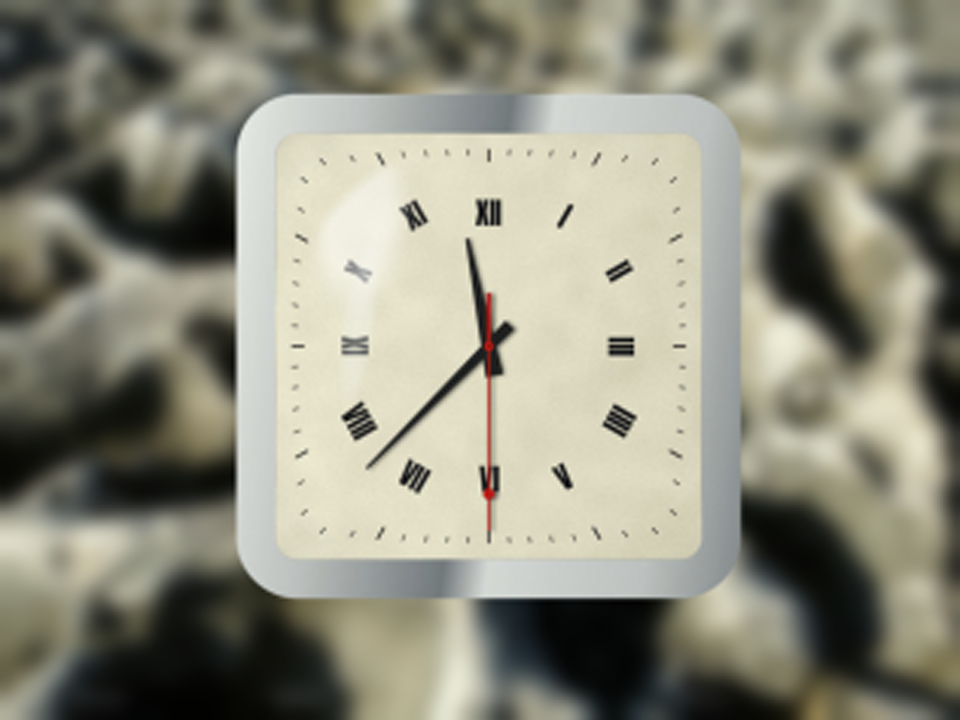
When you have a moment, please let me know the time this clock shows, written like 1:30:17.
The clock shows 11:37:30
